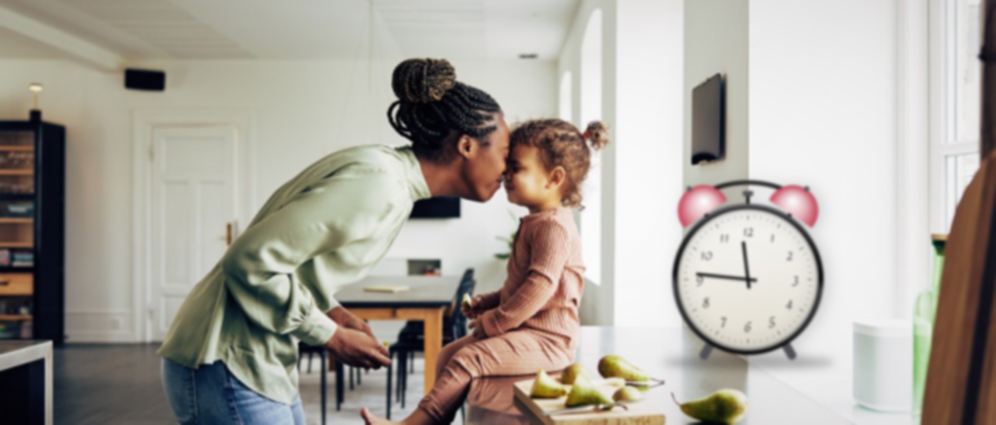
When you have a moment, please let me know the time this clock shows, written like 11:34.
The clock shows 11:46
